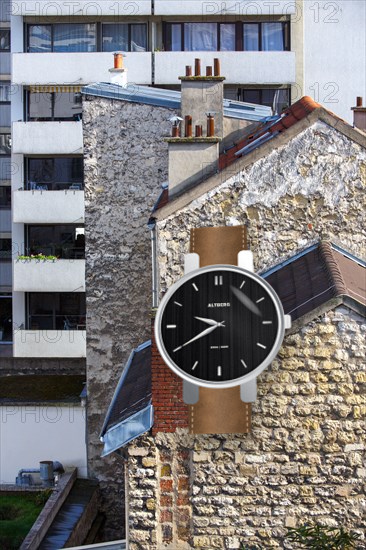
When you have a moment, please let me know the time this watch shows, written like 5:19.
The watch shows 9:40
